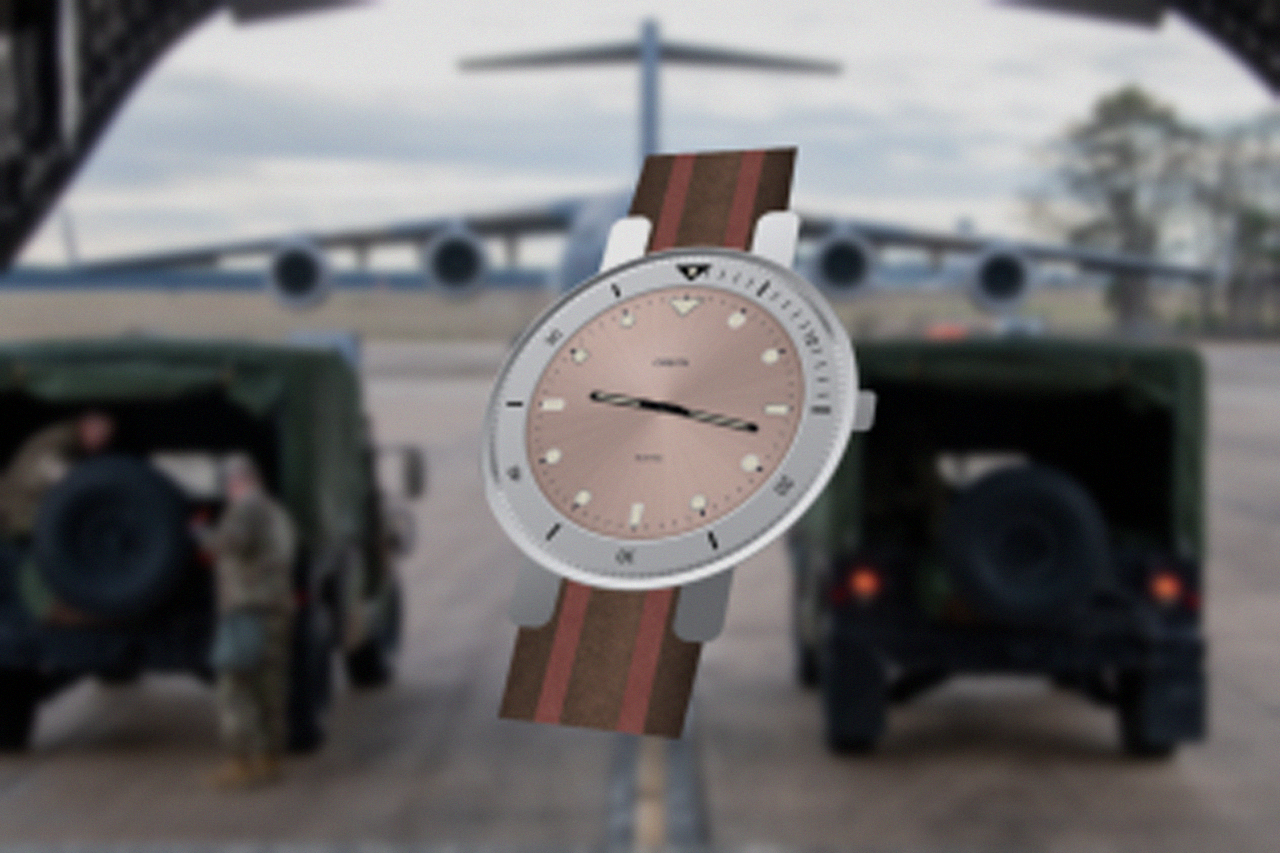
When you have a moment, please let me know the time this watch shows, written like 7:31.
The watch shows 9:17
